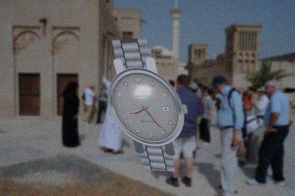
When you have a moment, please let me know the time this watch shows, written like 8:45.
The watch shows 8:24
